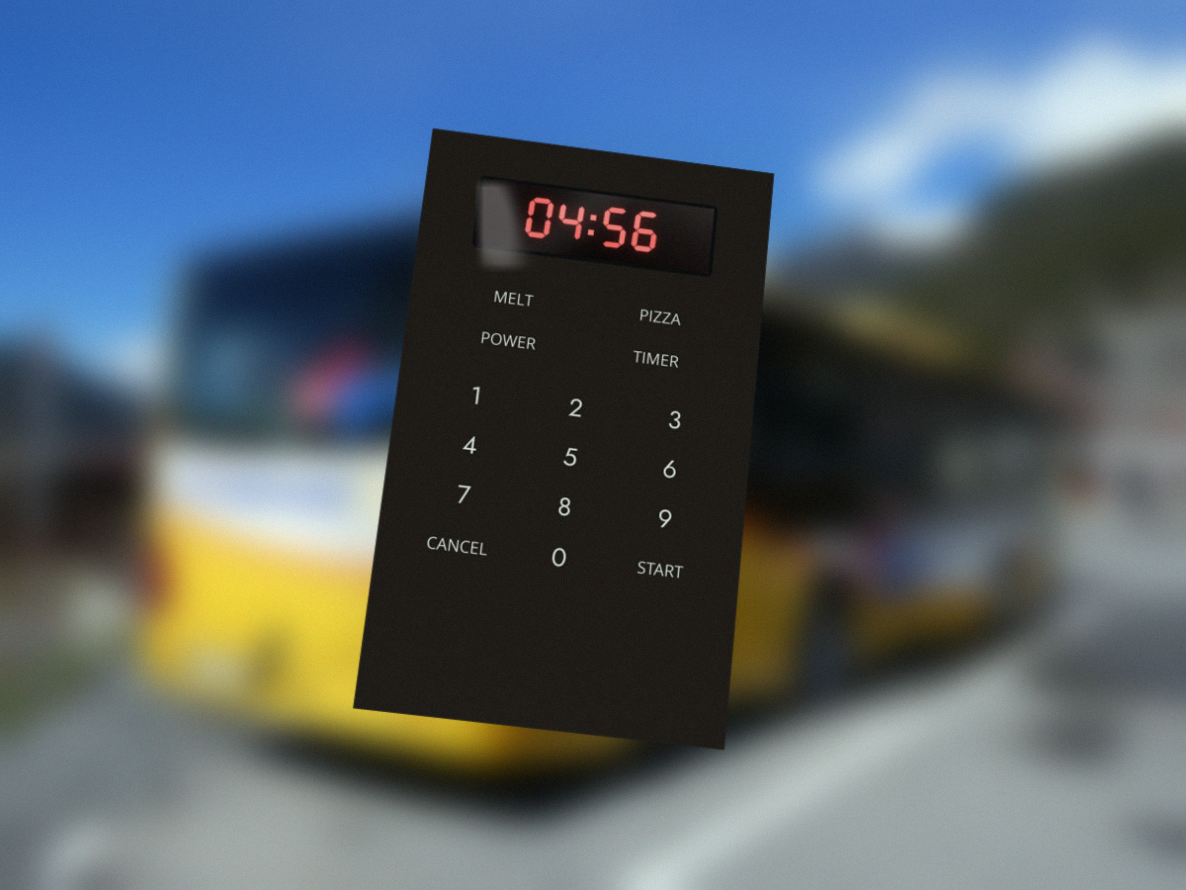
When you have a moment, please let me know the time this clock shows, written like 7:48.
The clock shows 4:56
